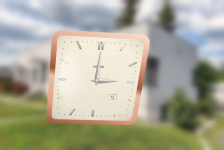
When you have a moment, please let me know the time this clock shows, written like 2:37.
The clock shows 3:00
